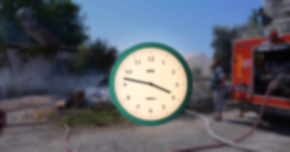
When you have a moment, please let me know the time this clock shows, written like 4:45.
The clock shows 3:47
